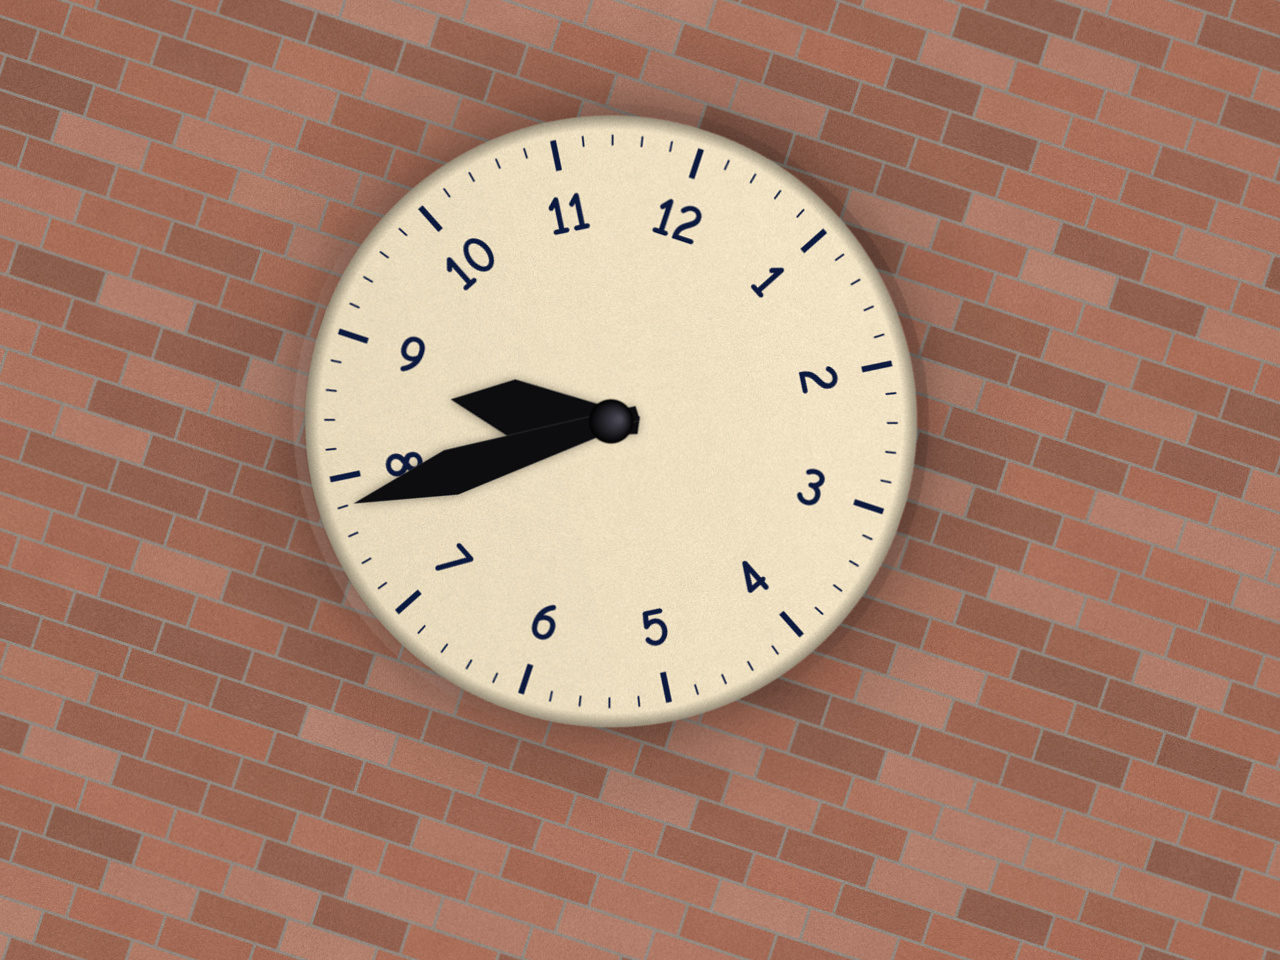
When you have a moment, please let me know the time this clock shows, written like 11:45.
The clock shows 8:39
